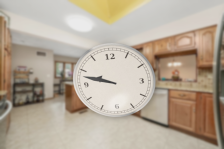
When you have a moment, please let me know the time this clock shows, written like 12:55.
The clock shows 9:48
